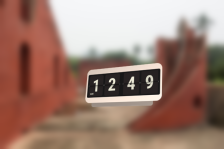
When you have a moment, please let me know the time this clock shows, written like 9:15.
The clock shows 12:49
